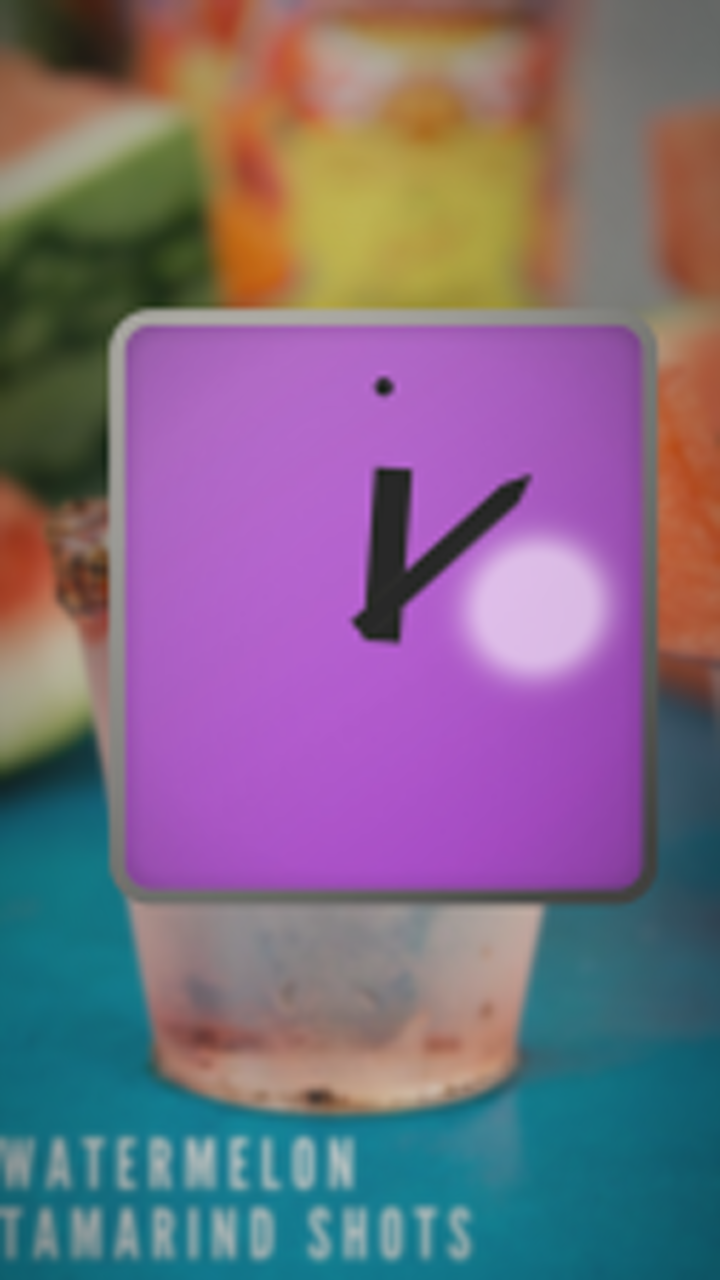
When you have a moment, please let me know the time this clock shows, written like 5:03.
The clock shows 12:08
